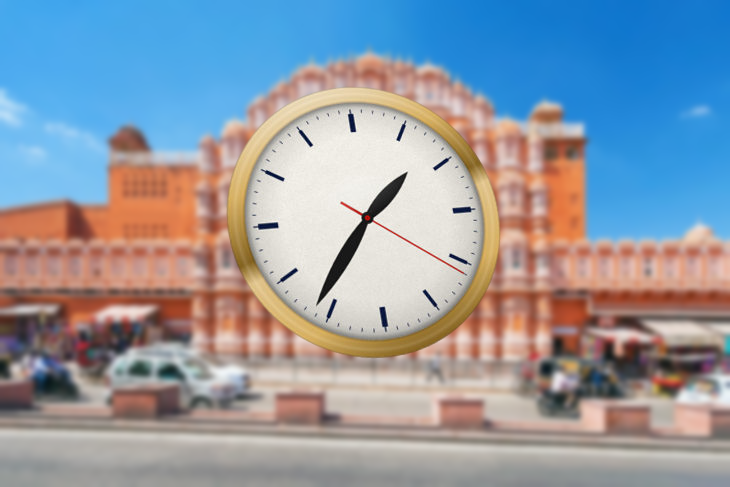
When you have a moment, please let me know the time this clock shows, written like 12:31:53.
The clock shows 1:36:21
